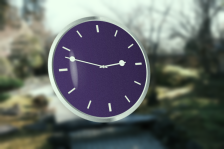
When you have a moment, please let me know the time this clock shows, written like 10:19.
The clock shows 2:48
